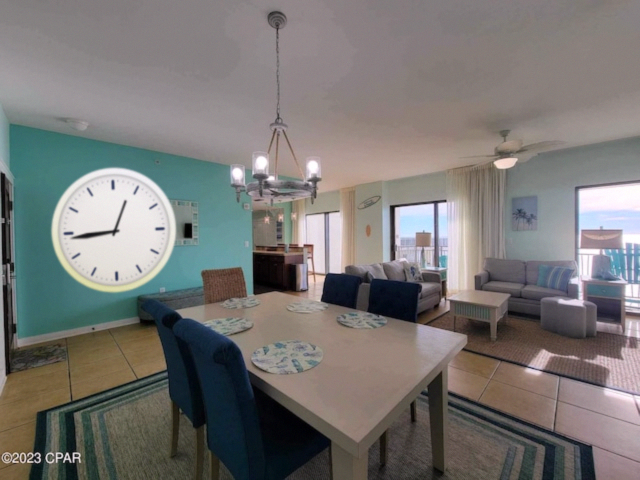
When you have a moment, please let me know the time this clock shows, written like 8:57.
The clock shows 12:44
